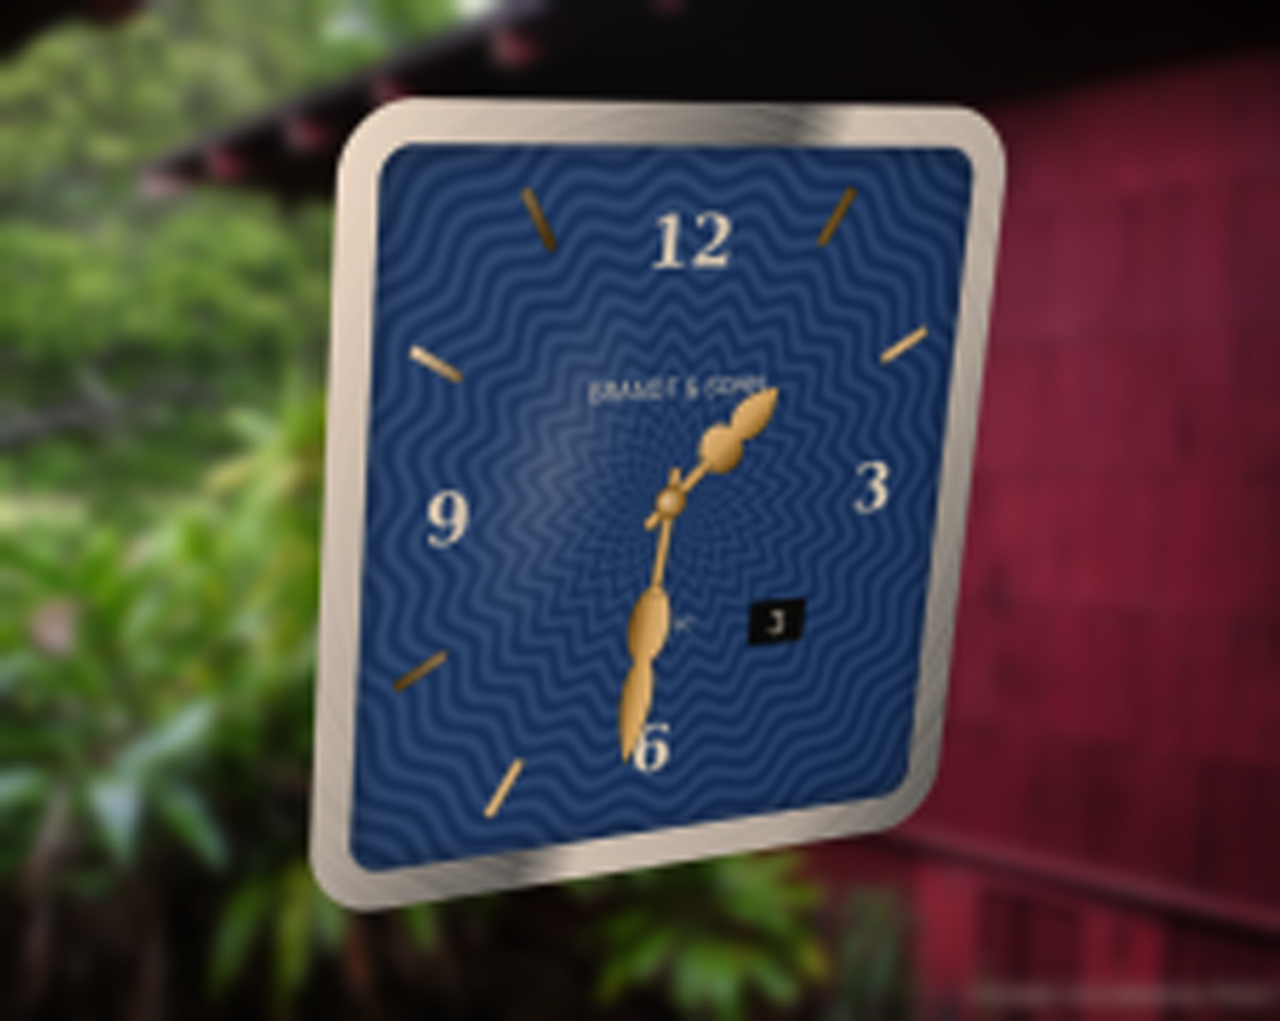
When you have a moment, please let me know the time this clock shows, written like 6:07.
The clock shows 1:31
